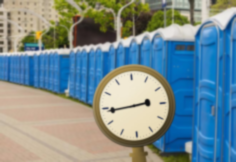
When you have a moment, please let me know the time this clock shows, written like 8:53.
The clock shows 2:44
